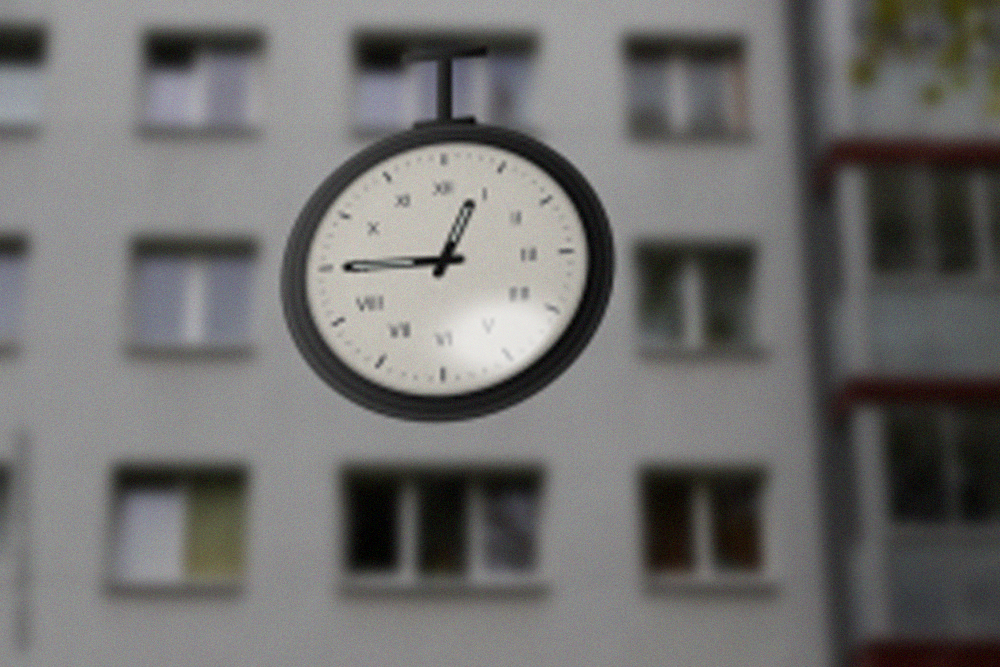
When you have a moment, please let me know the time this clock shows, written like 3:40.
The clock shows 12:45
